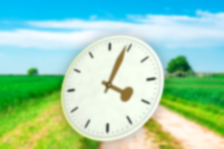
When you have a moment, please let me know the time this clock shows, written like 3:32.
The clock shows 4:04
